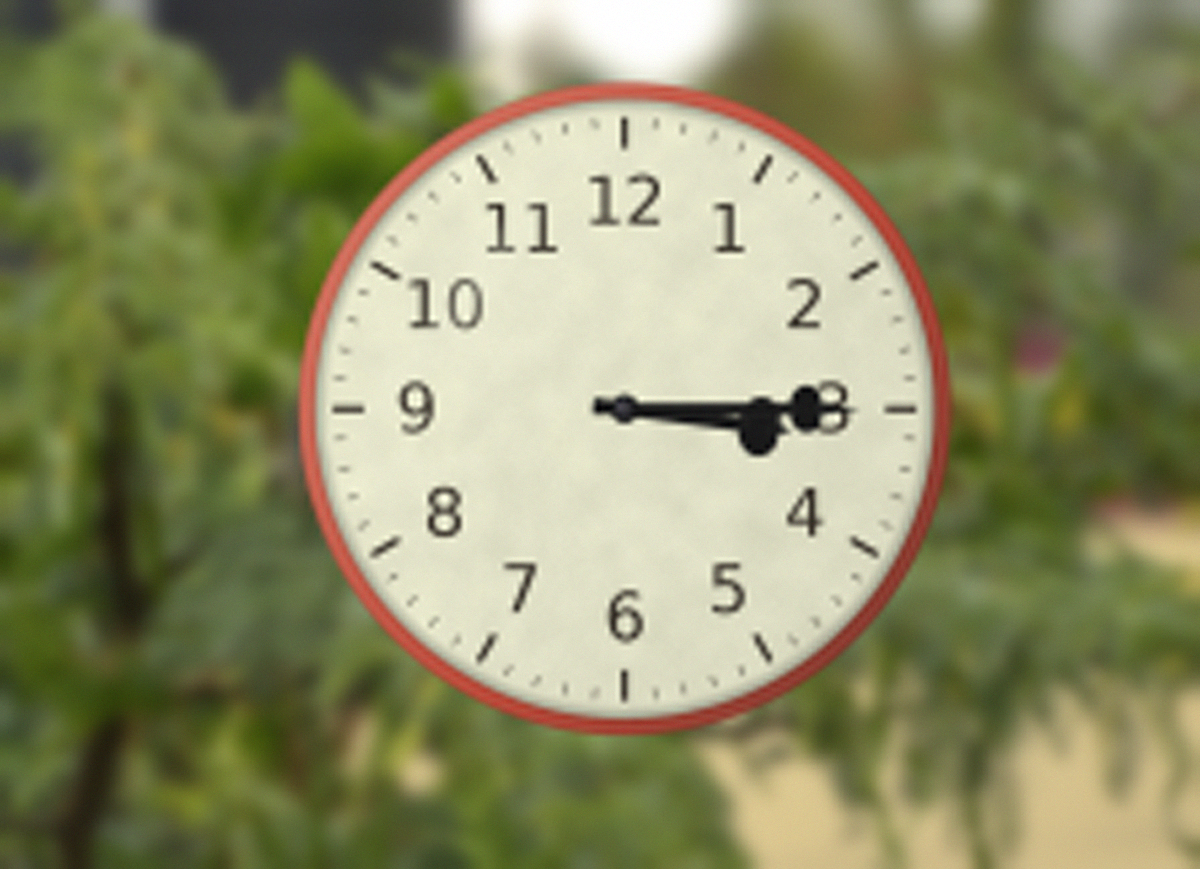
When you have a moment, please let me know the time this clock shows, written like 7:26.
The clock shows 3:15
